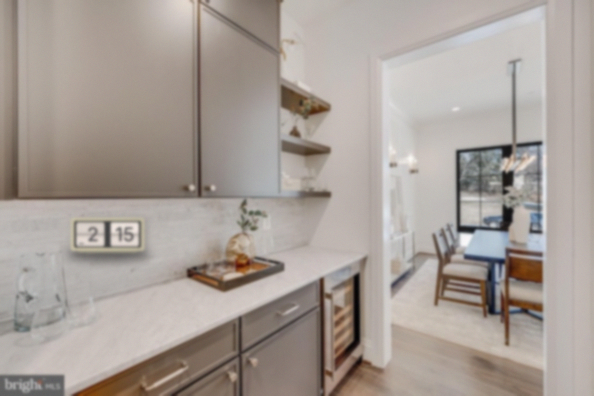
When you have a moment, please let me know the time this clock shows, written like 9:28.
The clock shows 2:15
